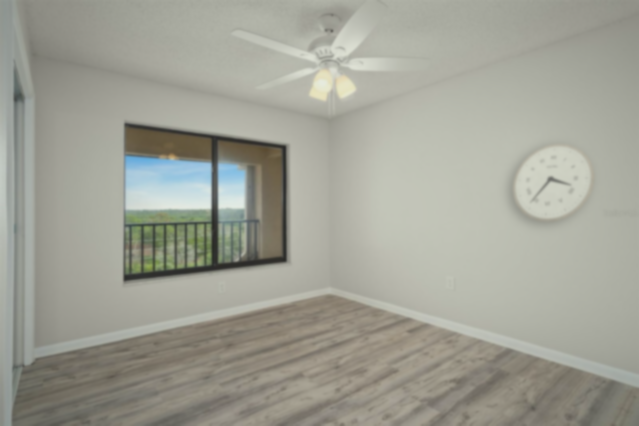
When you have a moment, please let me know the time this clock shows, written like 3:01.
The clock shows 3:36
